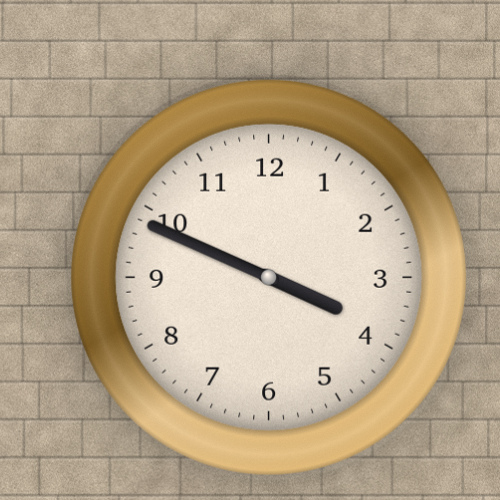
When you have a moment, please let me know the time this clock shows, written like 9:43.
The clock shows 3:49
